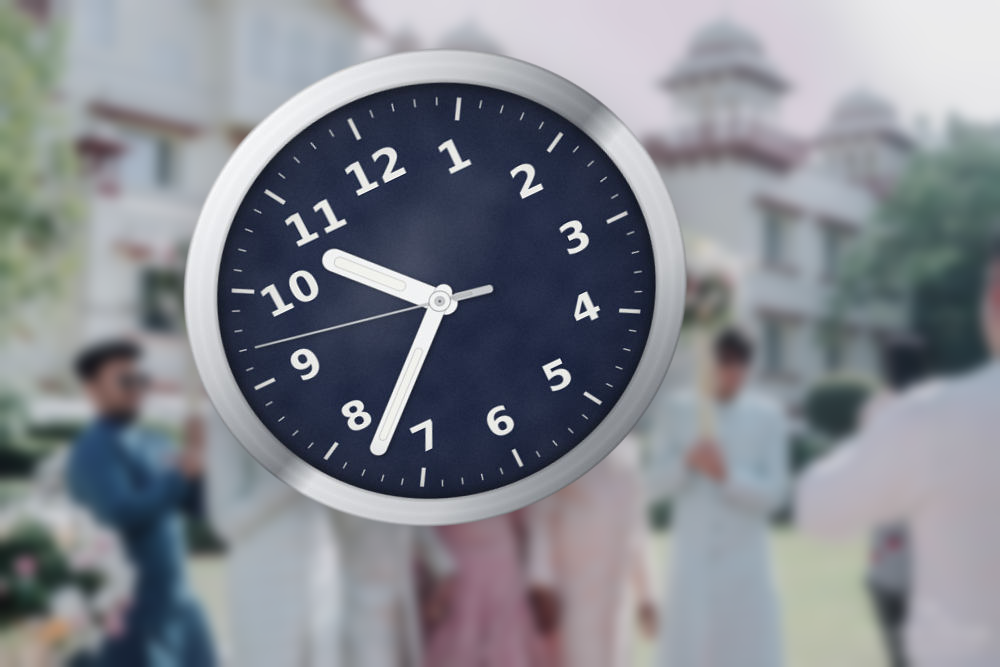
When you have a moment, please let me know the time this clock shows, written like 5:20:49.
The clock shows 10:37:47
